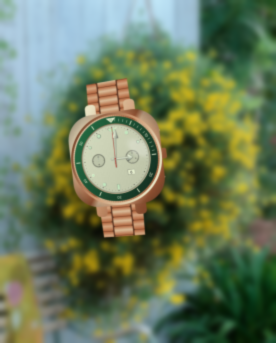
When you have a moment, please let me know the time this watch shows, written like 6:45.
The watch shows 3:01
